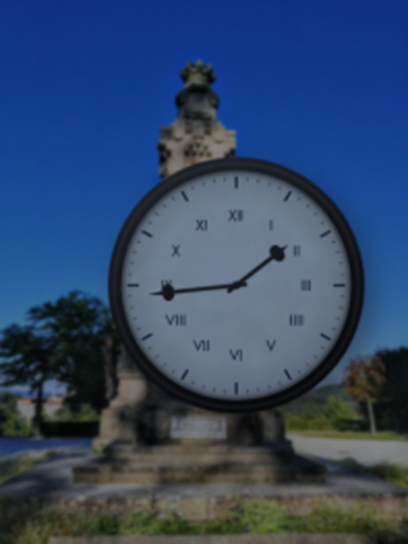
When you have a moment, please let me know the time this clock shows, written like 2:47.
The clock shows 1:44
